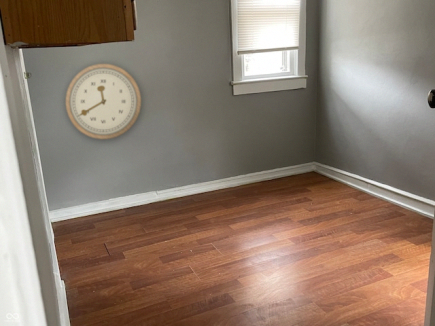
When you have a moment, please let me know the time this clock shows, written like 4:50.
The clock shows 11:40
